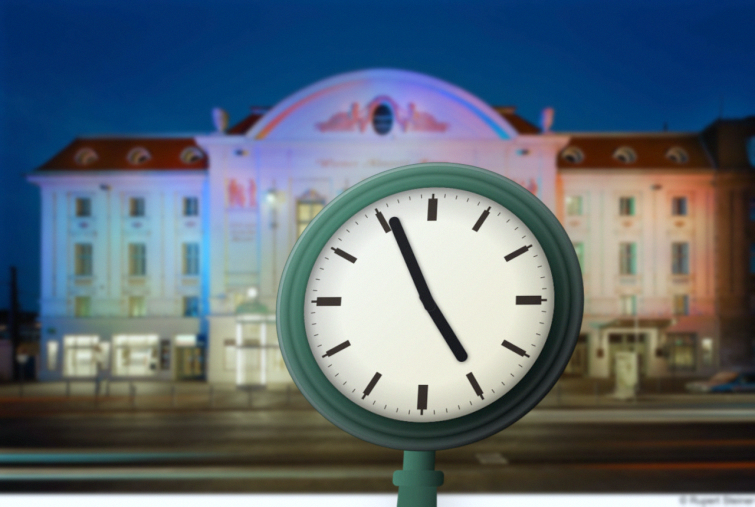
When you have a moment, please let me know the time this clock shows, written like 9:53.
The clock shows 4:56
